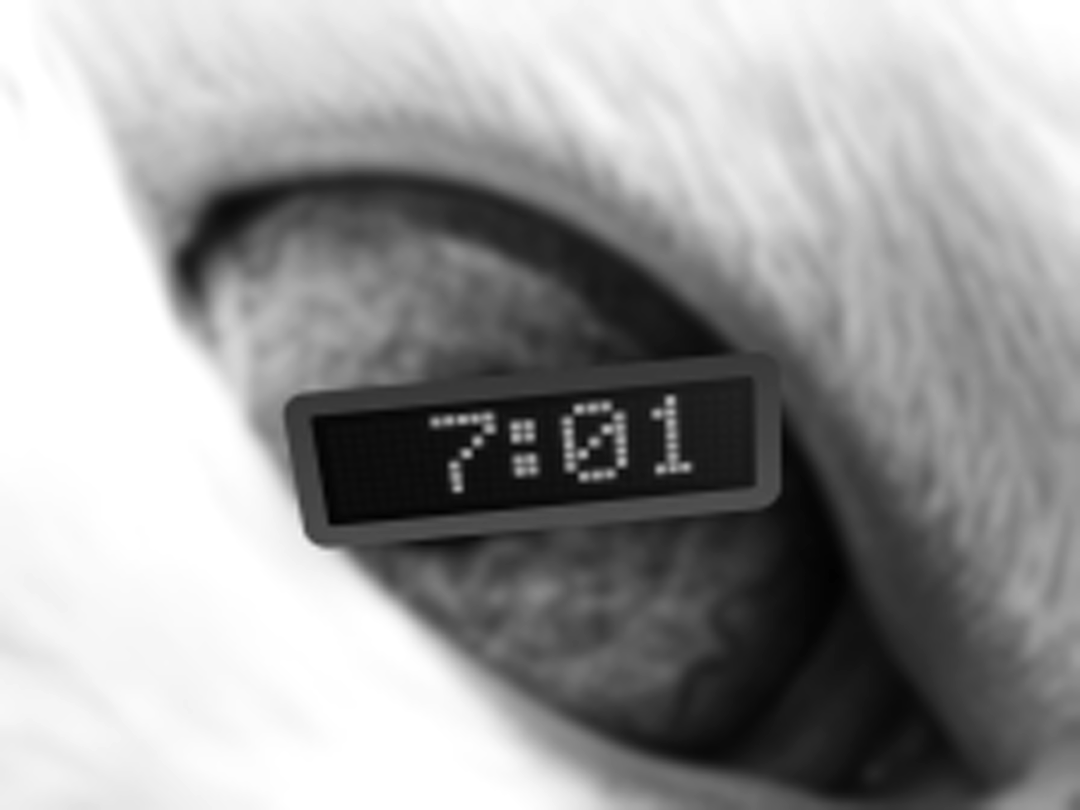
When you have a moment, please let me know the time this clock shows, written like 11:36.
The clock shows 7:01
